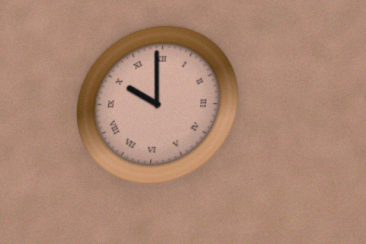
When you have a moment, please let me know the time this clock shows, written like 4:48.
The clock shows 9:59
